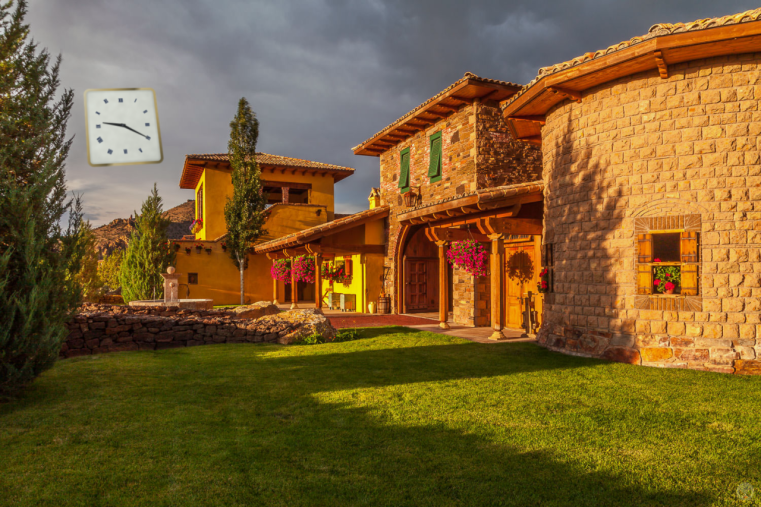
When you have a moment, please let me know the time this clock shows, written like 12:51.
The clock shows 9:20
